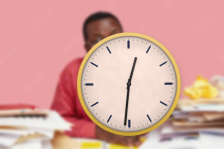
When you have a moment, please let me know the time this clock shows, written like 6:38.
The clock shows 12:31
